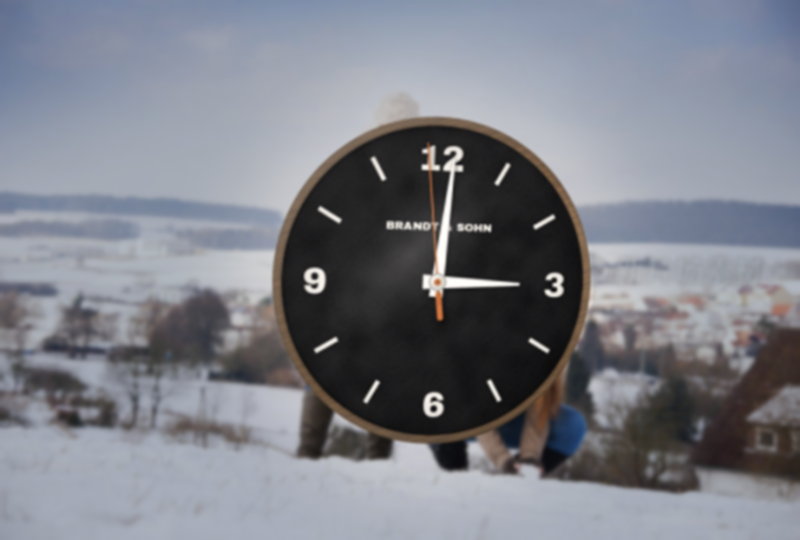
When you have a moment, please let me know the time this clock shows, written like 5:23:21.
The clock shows 3:00:59
